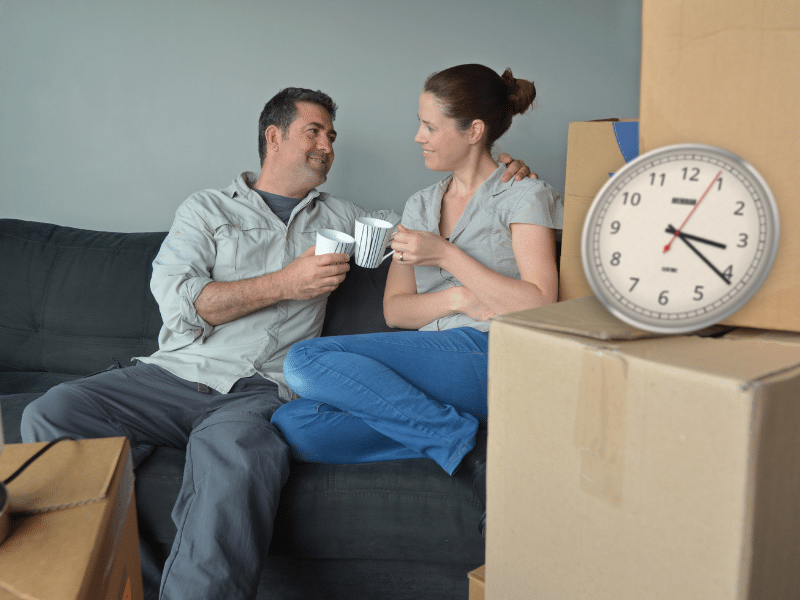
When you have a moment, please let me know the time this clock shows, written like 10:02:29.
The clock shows 3:21:04
